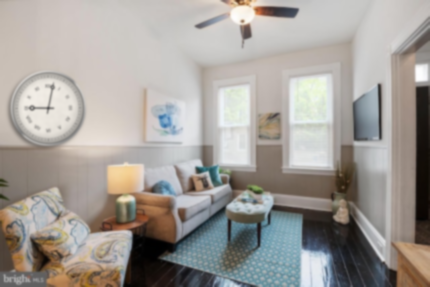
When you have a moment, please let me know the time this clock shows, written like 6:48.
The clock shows 9:02
